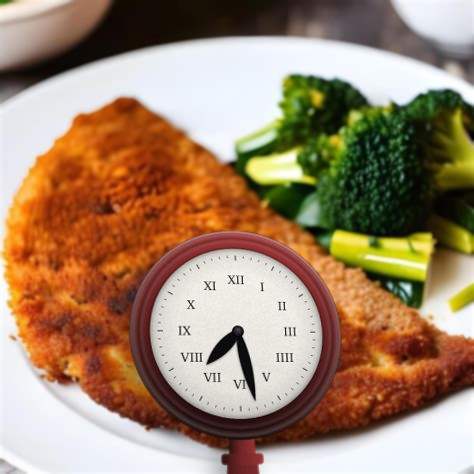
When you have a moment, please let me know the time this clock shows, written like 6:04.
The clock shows 7:28
